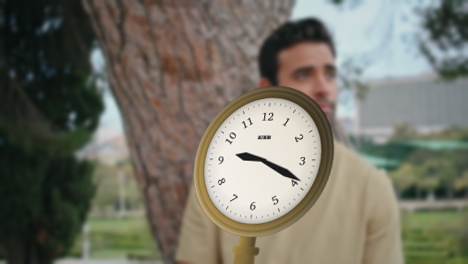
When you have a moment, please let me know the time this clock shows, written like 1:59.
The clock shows 9:19
